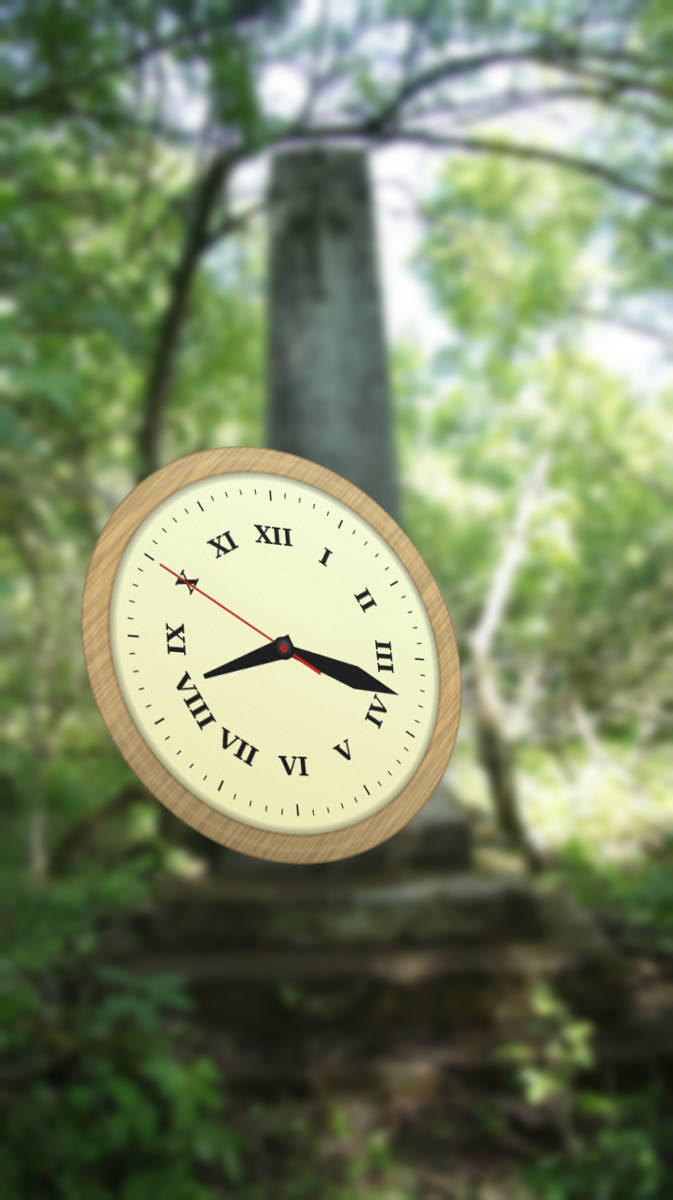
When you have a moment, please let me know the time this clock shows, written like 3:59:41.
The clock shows 8:17:50
